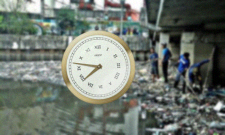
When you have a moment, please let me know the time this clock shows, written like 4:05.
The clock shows 7:47
